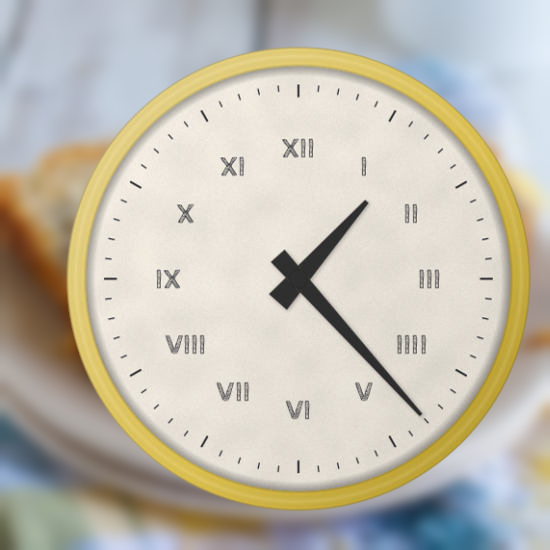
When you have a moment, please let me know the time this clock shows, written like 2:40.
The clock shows 1:23
